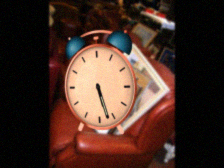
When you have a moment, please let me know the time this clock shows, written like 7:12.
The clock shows 5:27
